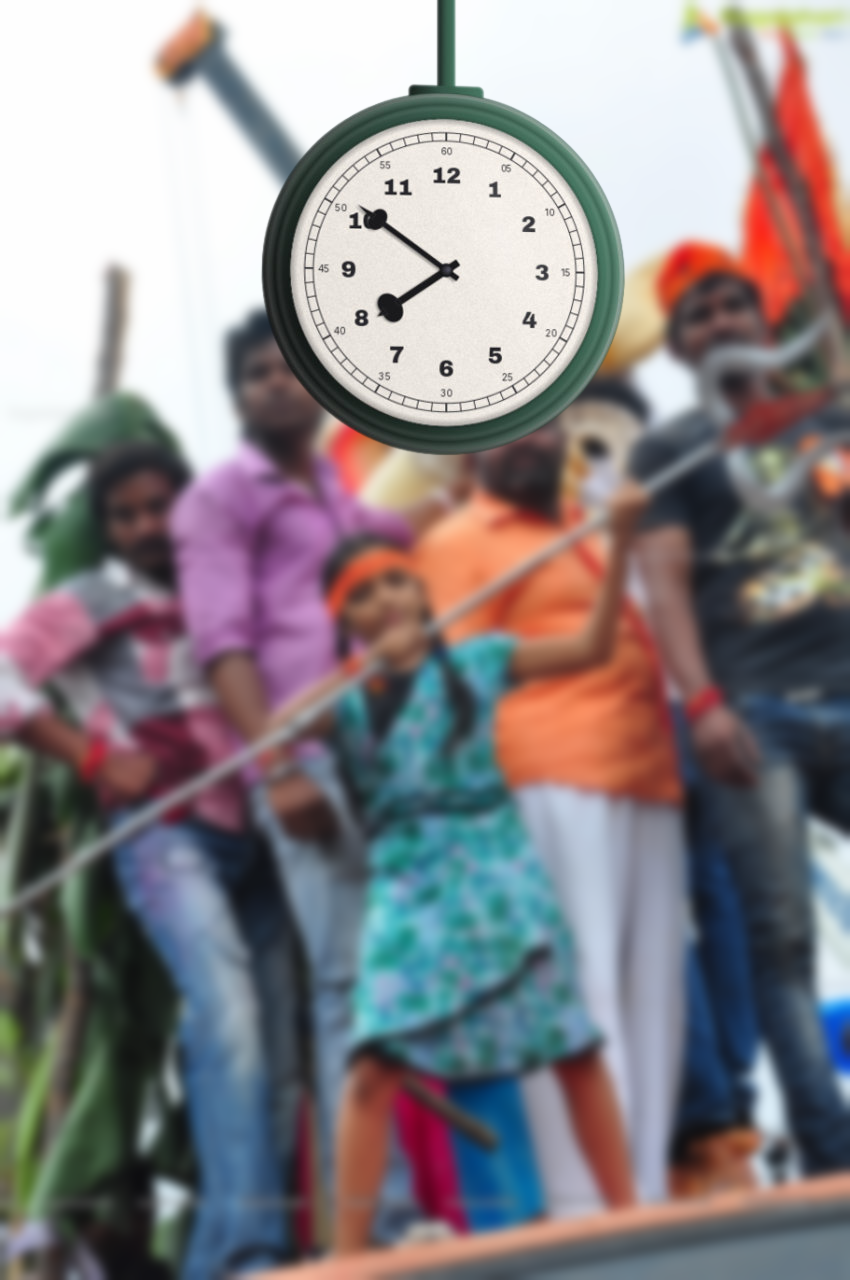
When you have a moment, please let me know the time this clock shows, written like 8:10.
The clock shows 7:51
